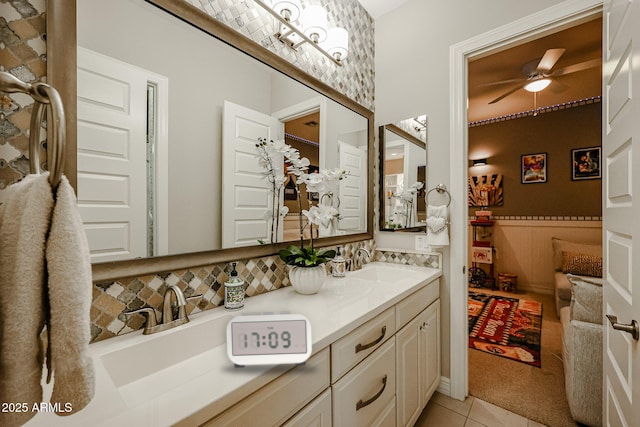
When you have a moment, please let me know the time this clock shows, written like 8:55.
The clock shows 17:09
